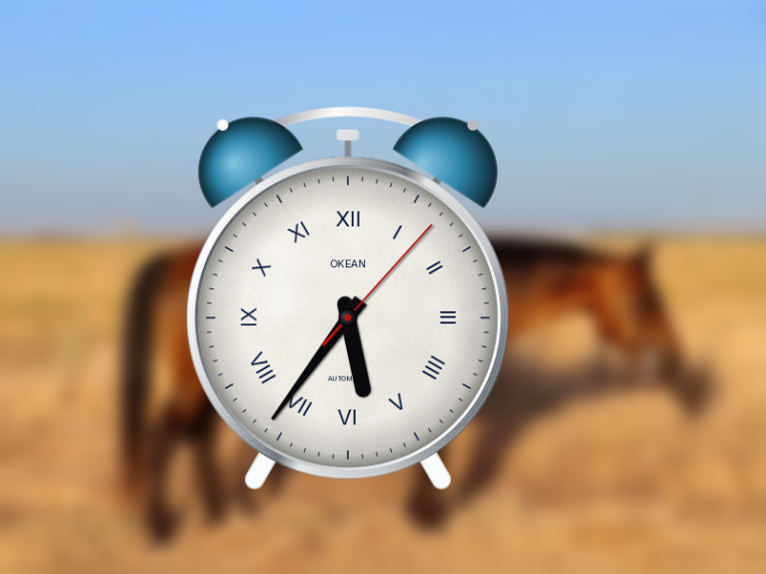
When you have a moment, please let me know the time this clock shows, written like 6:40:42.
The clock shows 5:36:07
